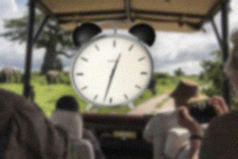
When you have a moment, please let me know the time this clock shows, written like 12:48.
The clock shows 12:32
